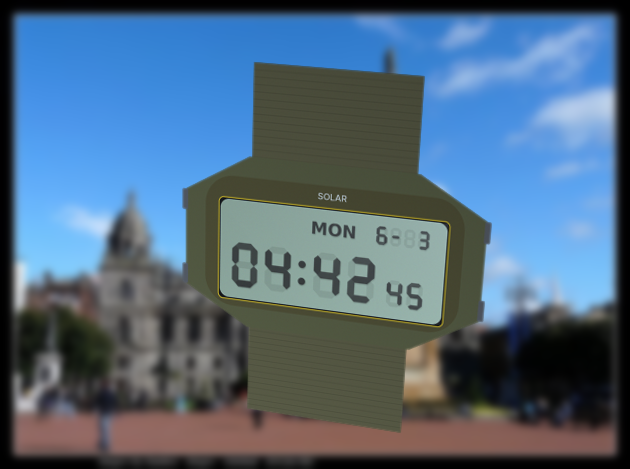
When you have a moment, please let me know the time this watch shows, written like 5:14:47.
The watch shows 4:42:45
